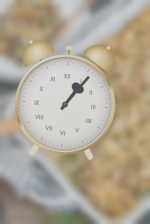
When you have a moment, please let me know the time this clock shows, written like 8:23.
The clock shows 1:06
